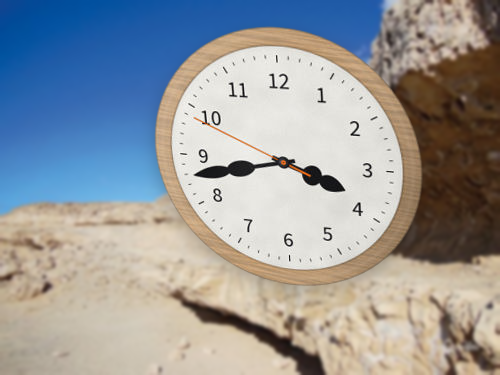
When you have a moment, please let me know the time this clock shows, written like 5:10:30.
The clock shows 3:42:49
